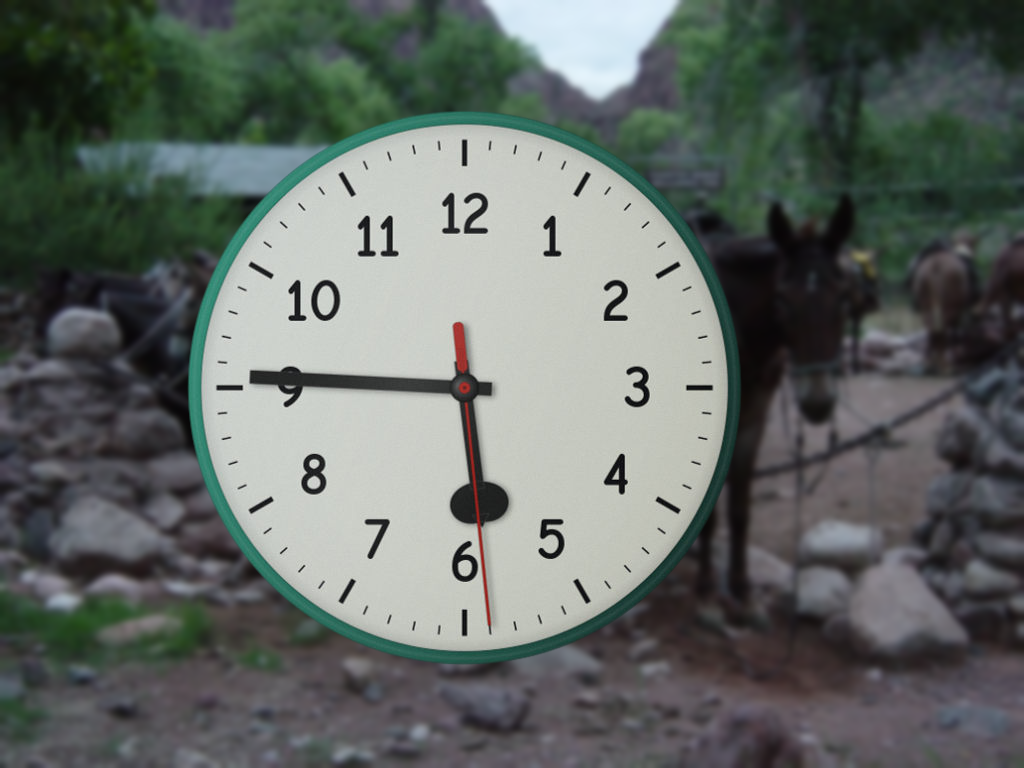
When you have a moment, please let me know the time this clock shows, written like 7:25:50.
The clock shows 5:45:29
